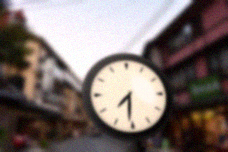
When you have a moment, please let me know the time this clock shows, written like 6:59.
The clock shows 7:31
